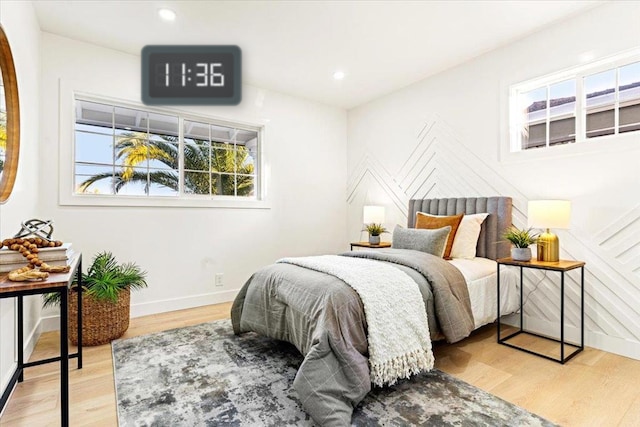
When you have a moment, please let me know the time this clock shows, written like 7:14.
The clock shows 11:36
